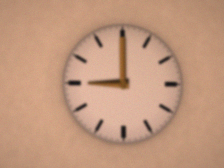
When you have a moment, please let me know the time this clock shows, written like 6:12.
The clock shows 9:00
